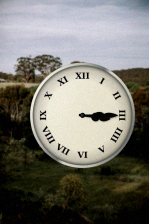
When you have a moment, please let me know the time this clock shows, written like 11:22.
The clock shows 3:15
